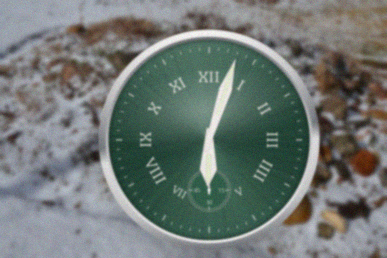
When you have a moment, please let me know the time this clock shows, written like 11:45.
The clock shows 6:03
